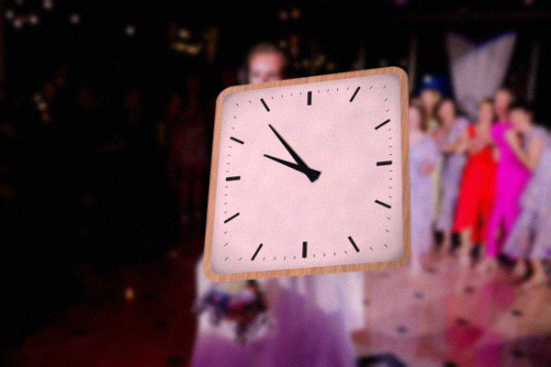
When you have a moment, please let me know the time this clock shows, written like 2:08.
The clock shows 9:54
